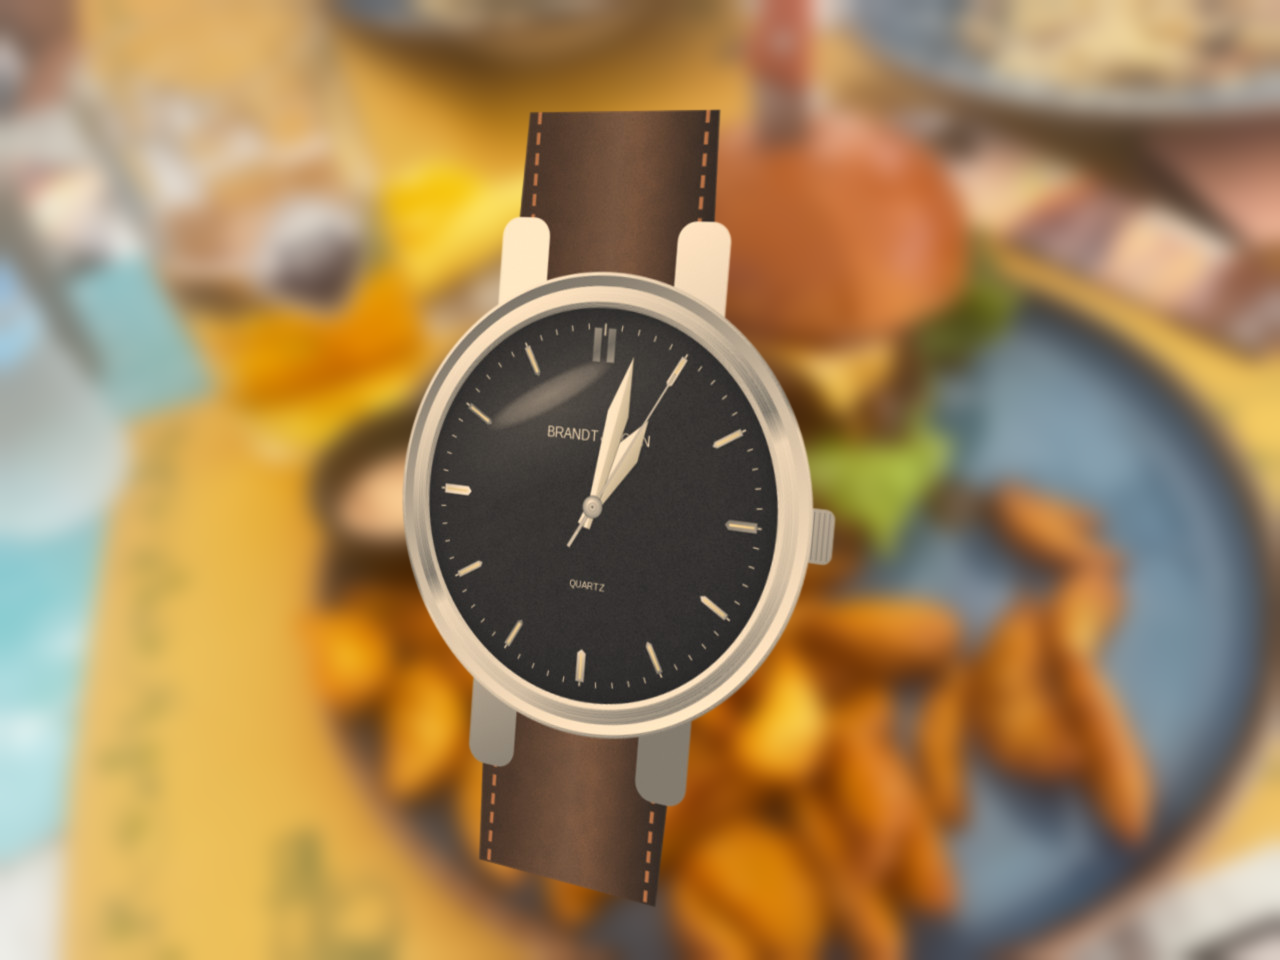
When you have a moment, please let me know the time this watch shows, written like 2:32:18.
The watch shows 1:02:05
